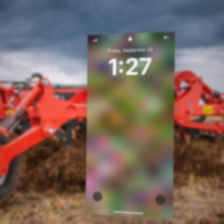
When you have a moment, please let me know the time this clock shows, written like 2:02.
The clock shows 1:27
